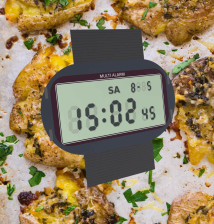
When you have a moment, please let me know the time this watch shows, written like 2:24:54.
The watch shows 15:02:45
